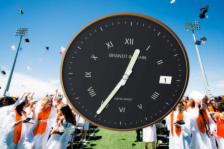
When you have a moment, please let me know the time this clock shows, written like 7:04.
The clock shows 12:35
